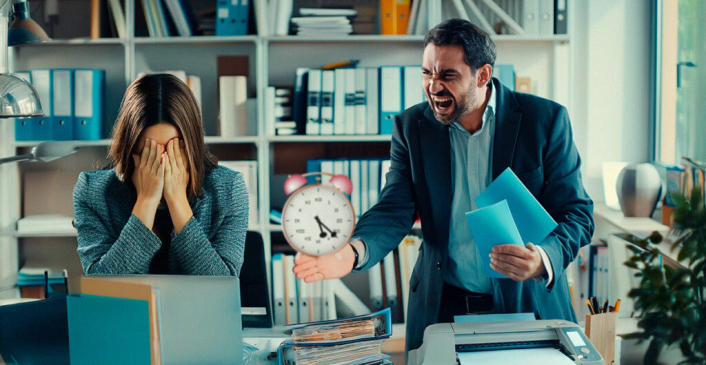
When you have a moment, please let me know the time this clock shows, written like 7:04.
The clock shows 5:22
